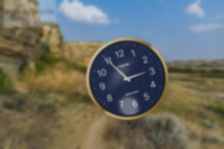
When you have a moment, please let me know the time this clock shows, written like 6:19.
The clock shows 2:55
